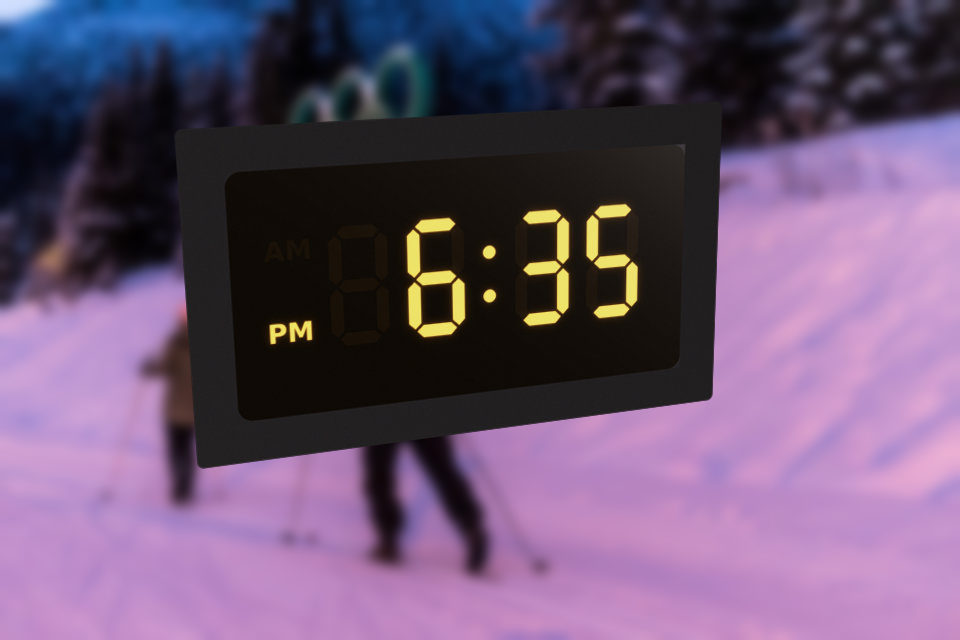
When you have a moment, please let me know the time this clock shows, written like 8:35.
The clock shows 6:35
